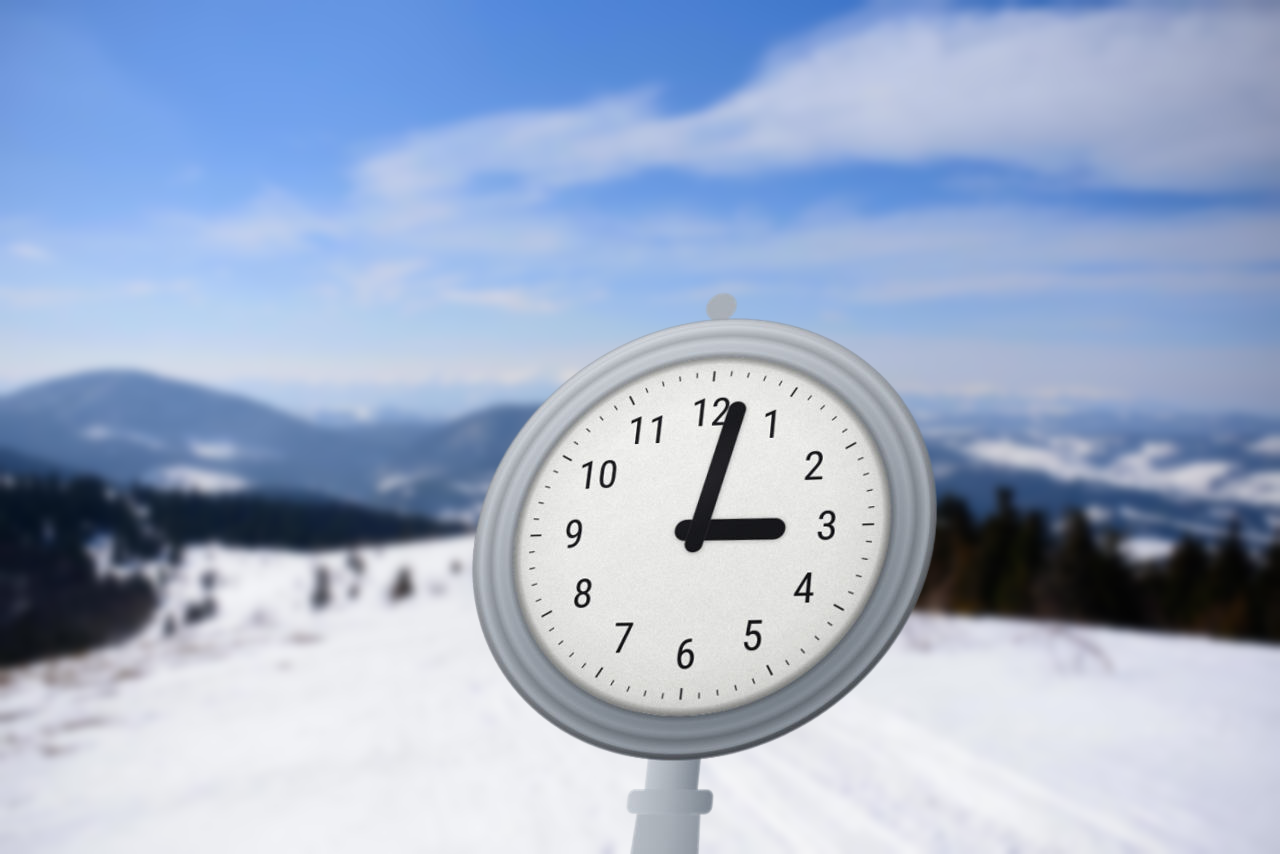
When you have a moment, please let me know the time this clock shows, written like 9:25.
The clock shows 3:02
